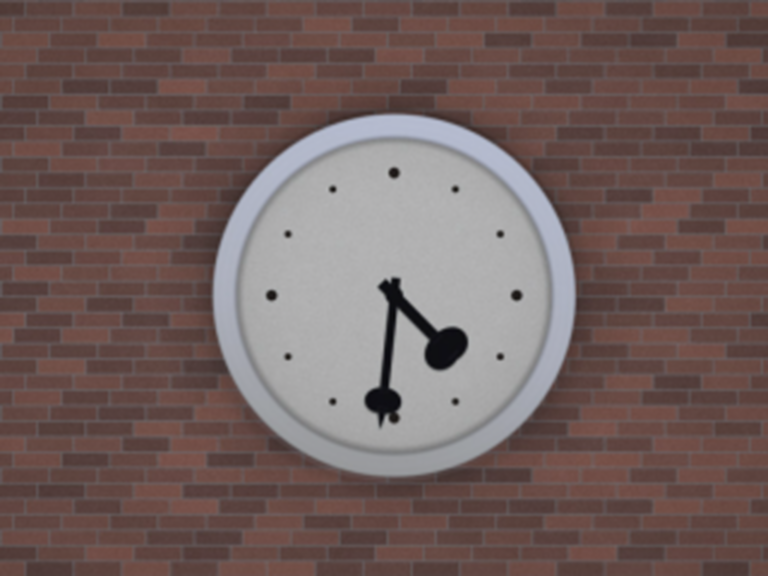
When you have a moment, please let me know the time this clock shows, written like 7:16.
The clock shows 4:31
